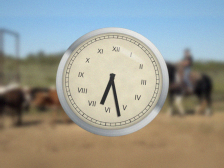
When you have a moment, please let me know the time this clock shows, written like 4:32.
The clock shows 6:27
